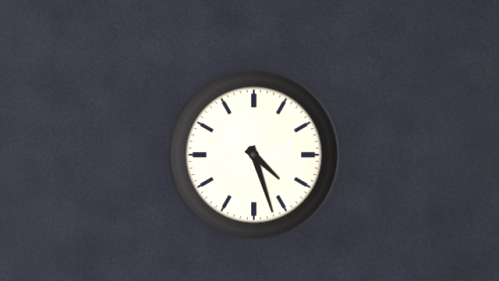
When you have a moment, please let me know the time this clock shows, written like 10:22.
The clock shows 4:27
